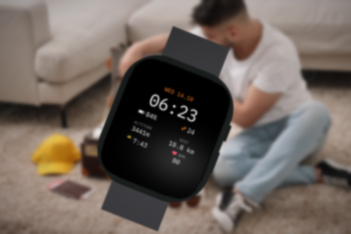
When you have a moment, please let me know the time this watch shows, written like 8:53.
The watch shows 6:23
